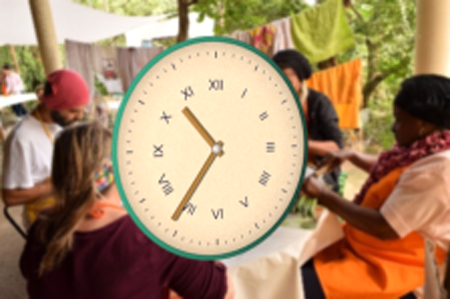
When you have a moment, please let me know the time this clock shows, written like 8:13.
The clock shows 10:36
